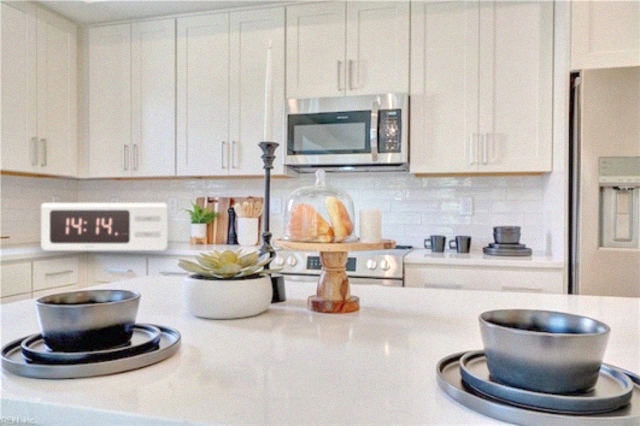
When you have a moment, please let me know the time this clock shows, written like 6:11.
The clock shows 14:14
